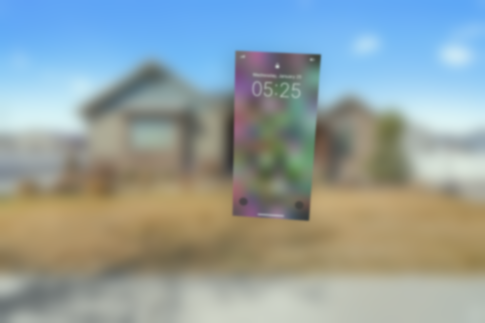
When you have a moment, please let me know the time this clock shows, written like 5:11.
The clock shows 5:25
